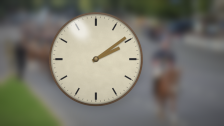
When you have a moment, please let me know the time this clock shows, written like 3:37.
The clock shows 2:09
